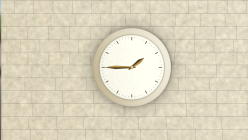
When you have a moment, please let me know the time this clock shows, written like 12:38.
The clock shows 1:45
